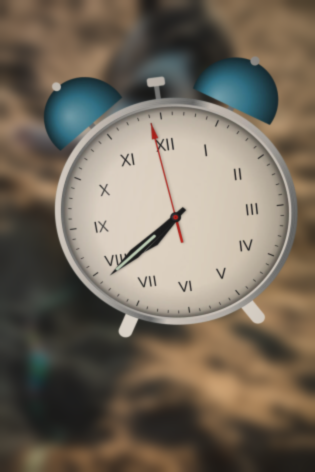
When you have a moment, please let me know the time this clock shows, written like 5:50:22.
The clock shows 7:38:59
